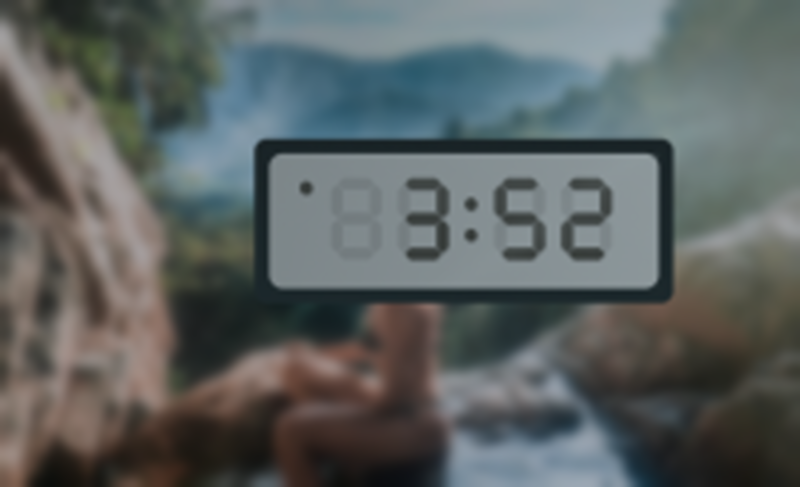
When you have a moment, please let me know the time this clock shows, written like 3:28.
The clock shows 3:52
